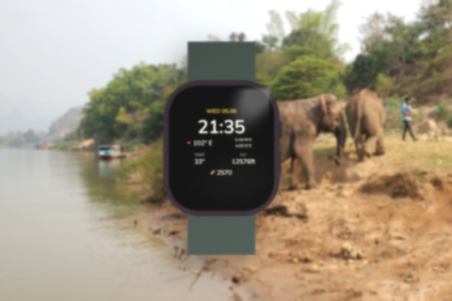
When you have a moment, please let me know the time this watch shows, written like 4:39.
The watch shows 21:35
